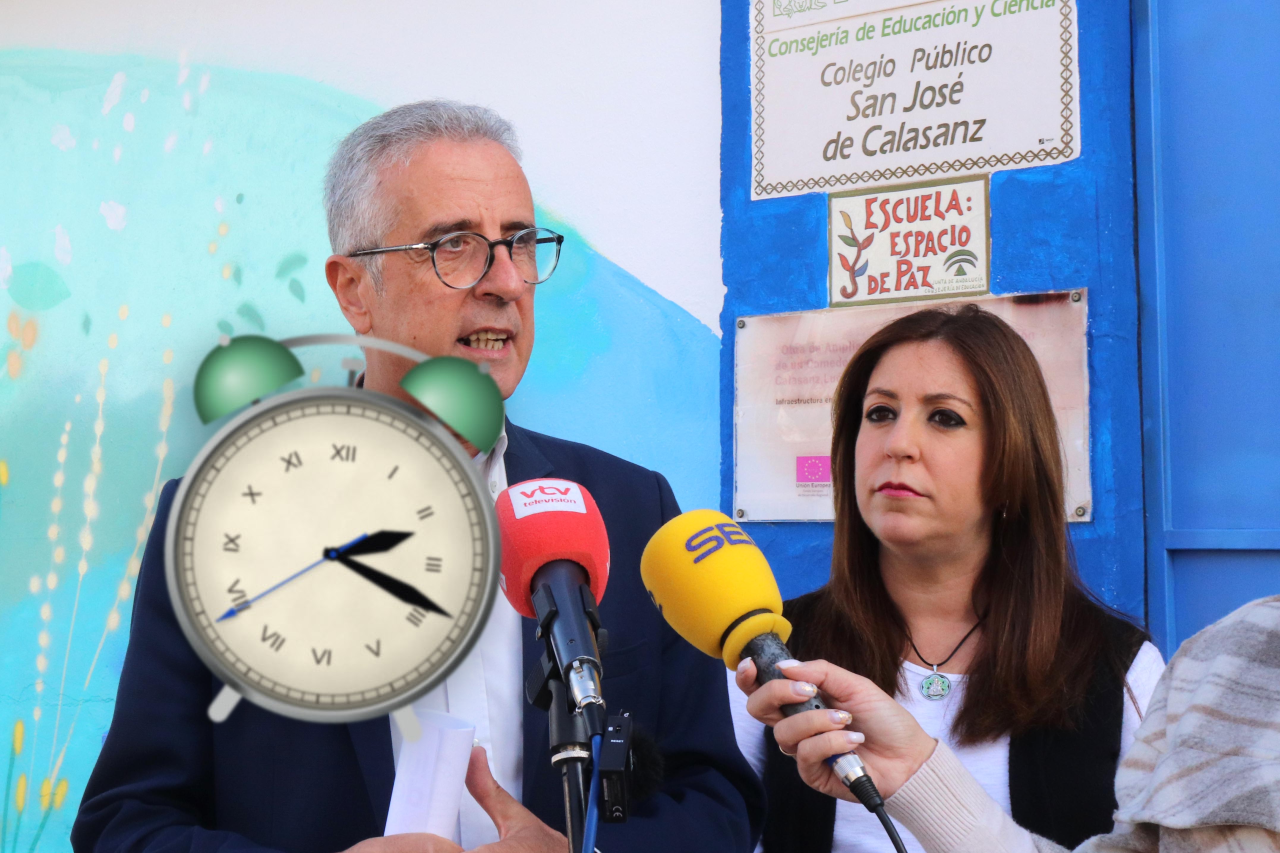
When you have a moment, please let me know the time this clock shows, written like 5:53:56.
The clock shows 2:18:39
